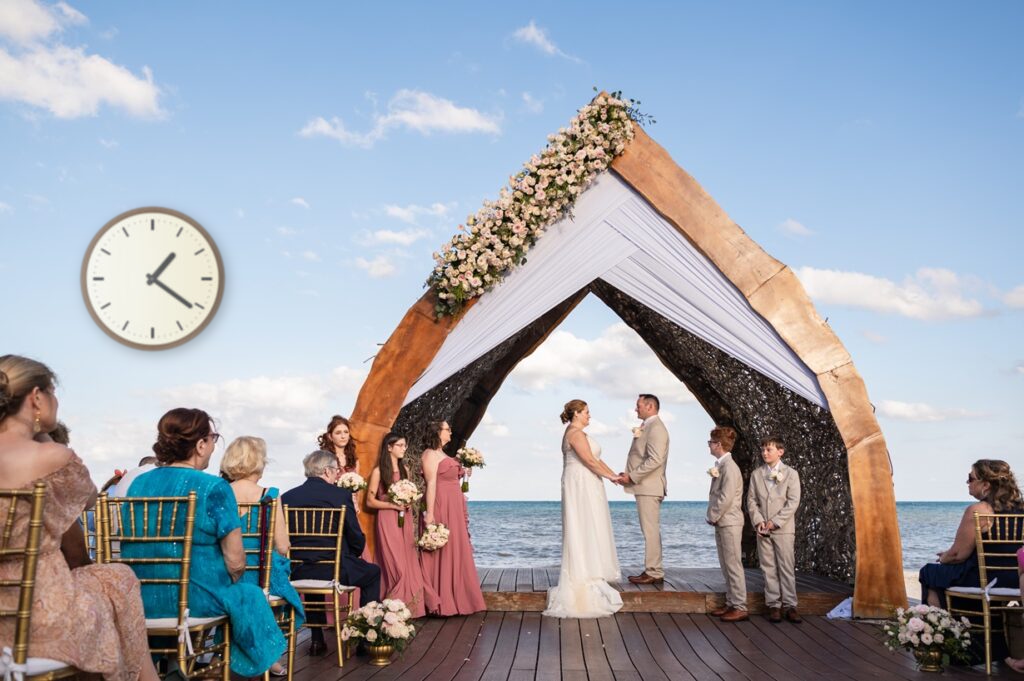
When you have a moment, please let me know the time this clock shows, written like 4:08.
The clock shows 1:21
